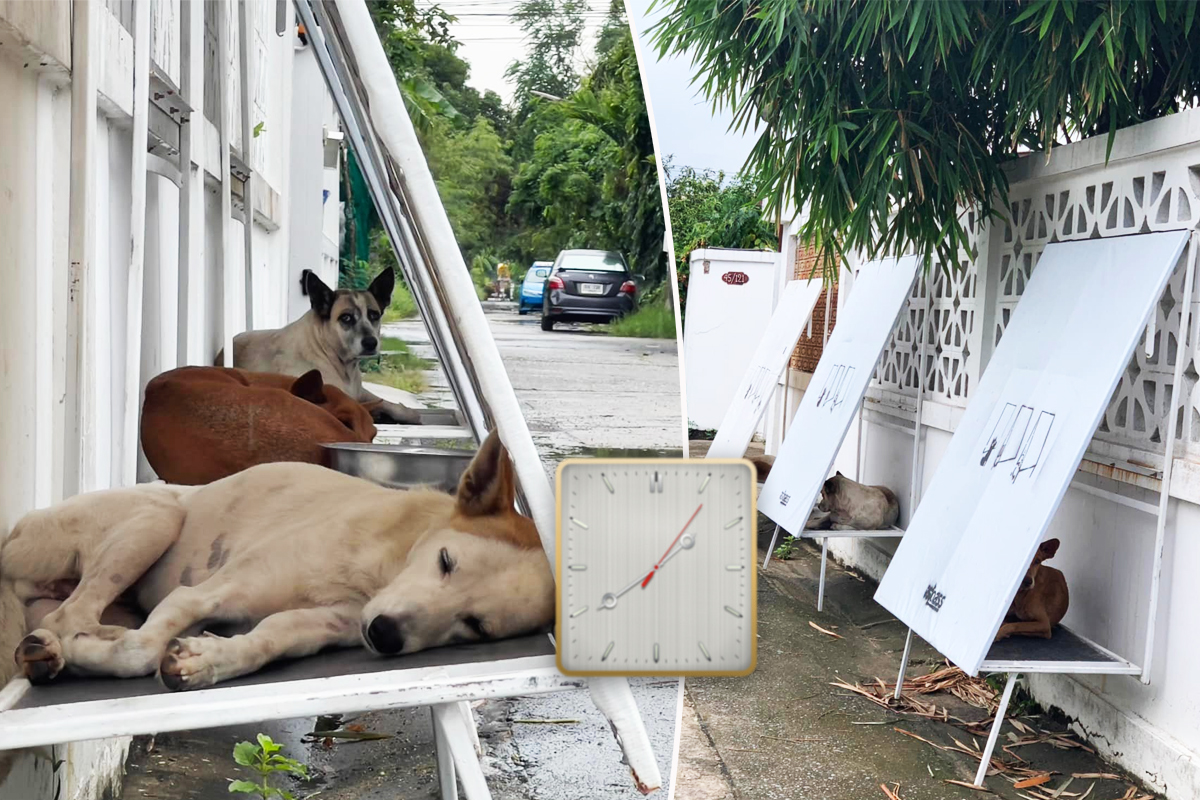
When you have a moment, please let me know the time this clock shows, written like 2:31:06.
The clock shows 1:39:06
